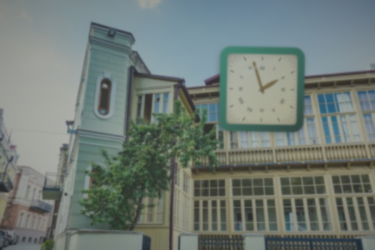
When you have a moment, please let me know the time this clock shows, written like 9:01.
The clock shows 1:57
